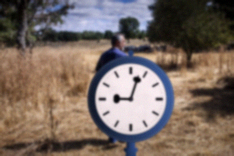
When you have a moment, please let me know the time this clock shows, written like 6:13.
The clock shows 9:03
